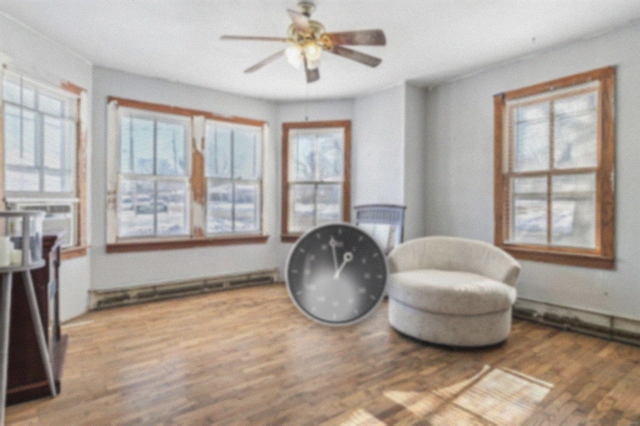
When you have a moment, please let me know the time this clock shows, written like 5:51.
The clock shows 12:58
